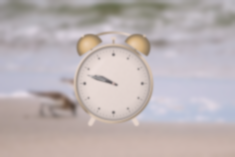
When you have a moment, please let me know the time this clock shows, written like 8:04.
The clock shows 9:48
